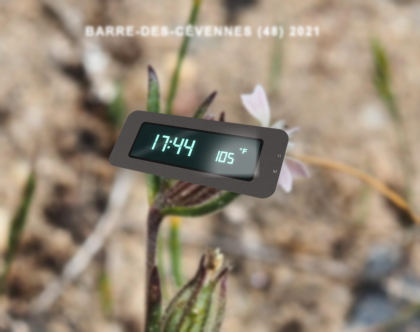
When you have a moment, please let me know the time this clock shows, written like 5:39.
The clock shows 17:44
